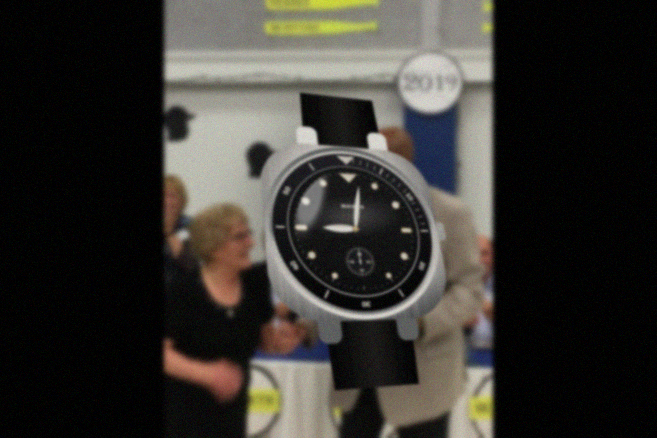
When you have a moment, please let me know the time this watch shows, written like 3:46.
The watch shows 9:02
